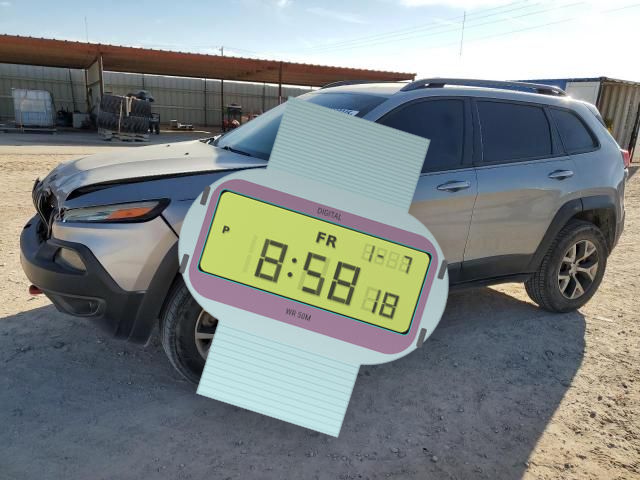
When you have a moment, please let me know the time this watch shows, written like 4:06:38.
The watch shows 8:58:18
